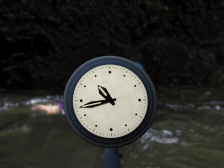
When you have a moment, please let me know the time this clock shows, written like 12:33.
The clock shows 10:43
